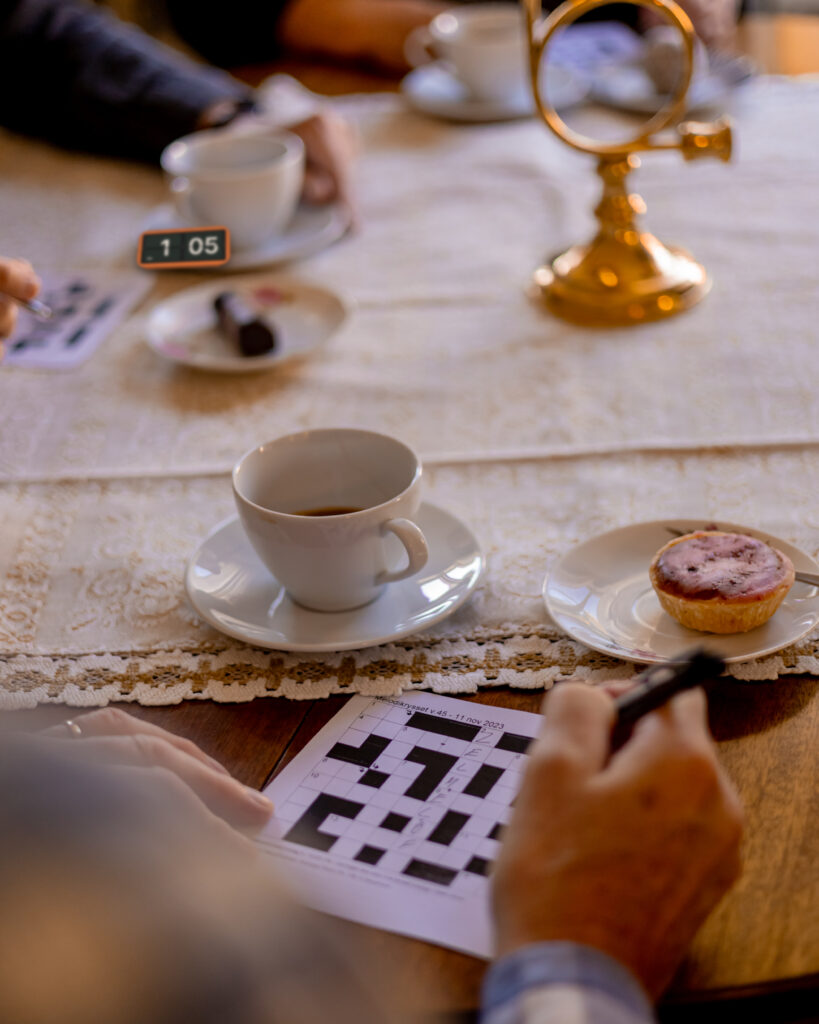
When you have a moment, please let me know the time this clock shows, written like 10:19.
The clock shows 1:05
